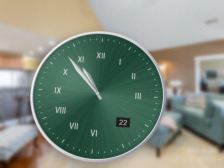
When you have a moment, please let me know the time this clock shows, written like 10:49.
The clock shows 10:53
